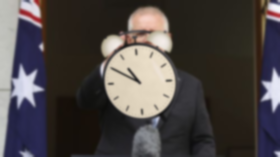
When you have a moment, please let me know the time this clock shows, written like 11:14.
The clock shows 10:50
